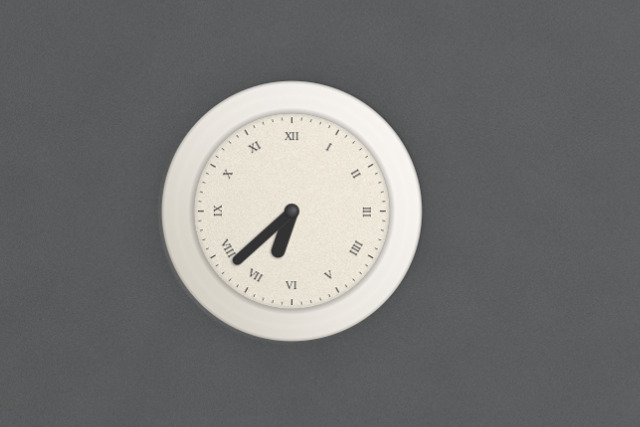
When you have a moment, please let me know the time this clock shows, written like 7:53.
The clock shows 6:38
